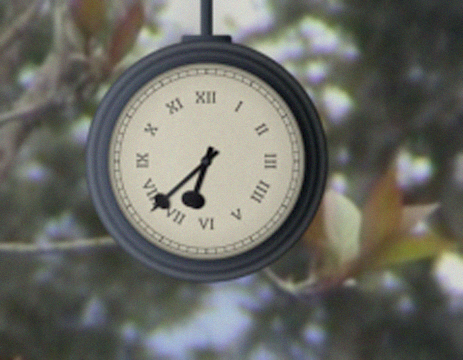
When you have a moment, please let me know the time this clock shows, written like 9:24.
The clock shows 6:38
